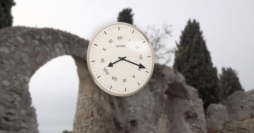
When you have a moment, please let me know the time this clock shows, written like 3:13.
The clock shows 8:19
